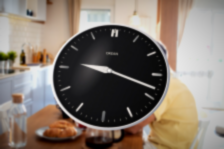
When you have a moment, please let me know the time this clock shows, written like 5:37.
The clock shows 9:18
